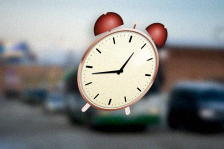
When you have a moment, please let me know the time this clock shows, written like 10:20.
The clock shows 12:43
